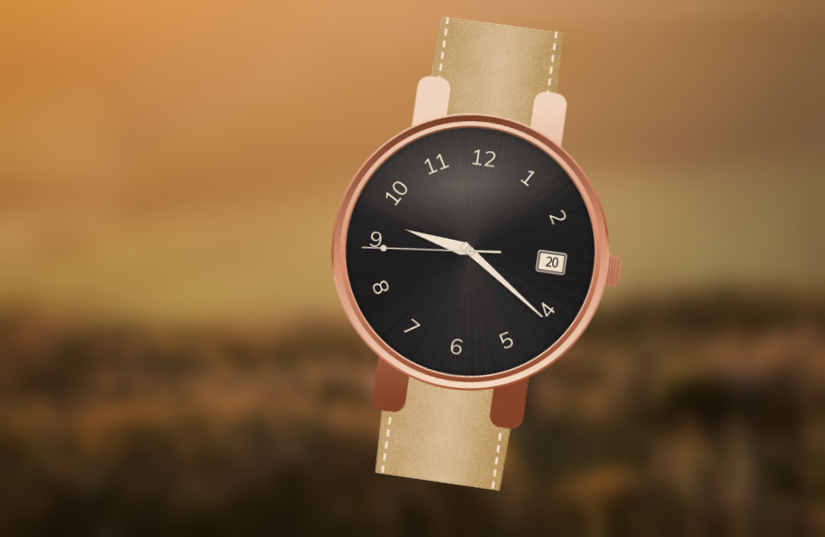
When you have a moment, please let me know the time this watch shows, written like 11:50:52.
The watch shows 9:20:44
